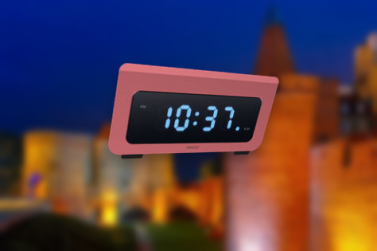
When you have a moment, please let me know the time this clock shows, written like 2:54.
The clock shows 10:37
